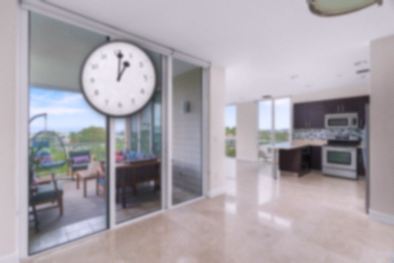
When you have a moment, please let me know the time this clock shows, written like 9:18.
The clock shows 1:01
